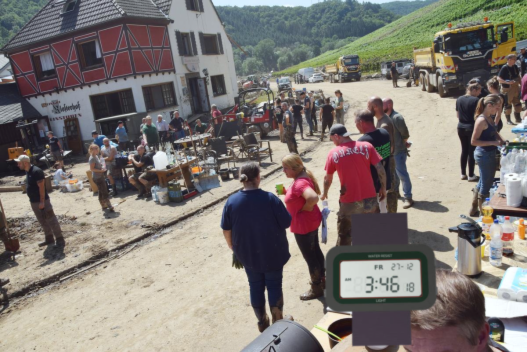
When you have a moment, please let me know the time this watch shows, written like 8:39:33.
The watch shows 3:46:18
